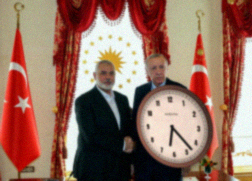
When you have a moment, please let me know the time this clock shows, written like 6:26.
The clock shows 6:23
